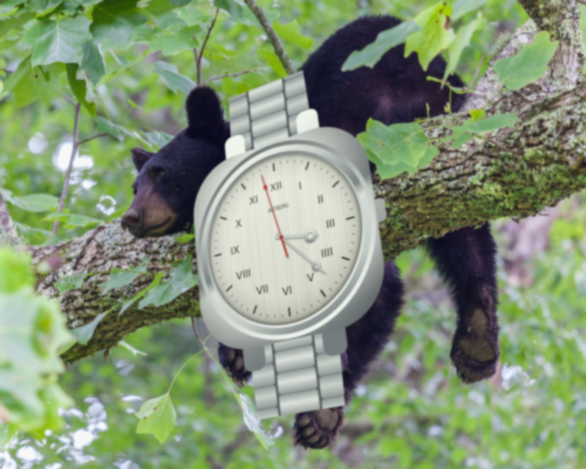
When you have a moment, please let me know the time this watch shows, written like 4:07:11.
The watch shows 3:22:58
